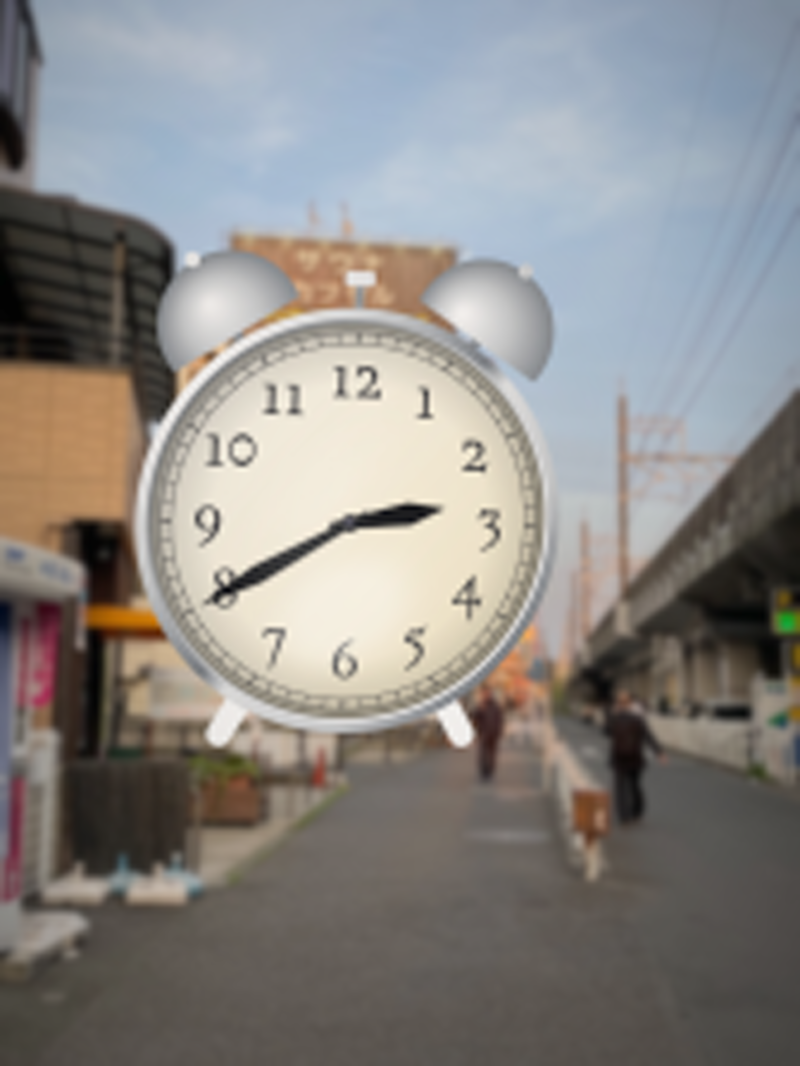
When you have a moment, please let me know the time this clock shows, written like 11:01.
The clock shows 2:40
